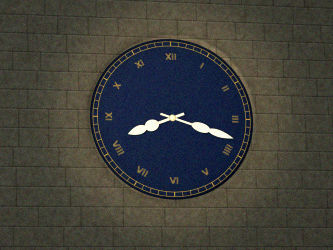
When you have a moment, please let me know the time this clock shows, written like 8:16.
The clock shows 8:18
